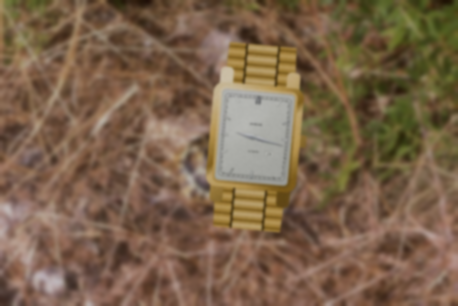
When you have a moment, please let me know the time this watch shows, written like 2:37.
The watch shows 9:17
